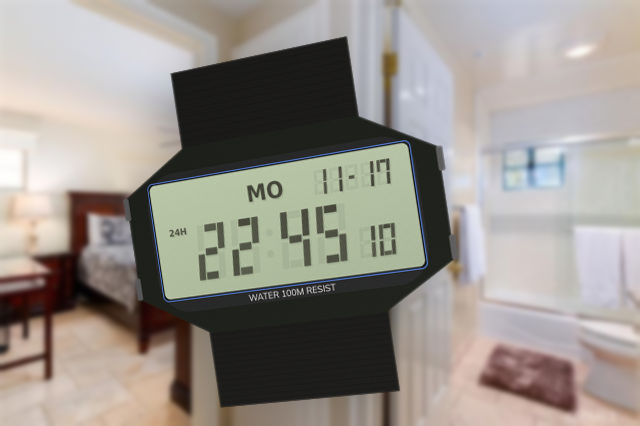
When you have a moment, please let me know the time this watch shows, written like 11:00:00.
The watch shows 22:45:10
